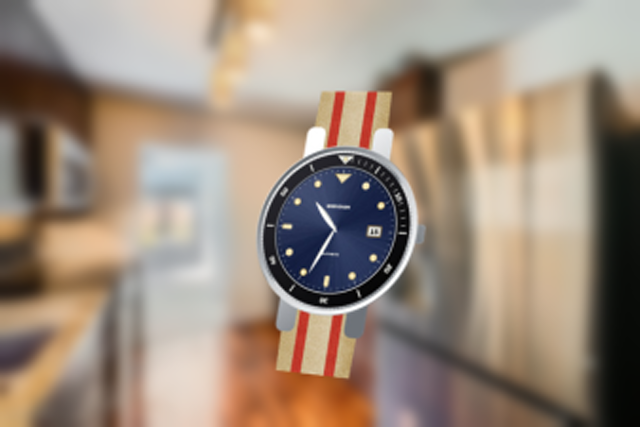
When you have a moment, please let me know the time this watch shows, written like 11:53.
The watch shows 10:34
